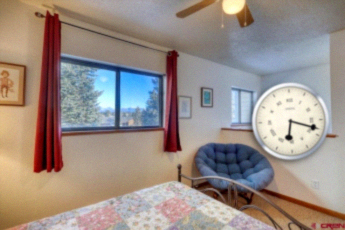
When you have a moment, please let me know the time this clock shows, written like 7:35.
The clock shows 6:18
